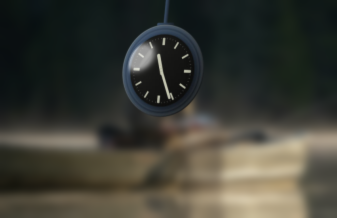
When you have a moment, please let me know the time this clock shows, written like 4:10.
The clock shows 11:26
